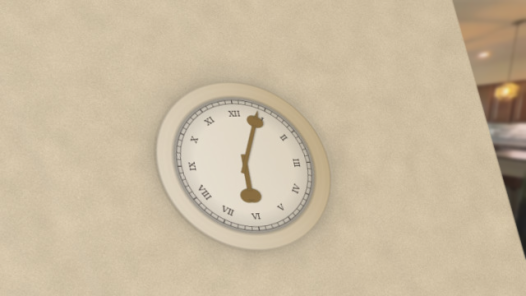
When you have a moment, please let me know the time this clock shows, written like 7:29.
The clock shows 6:04
